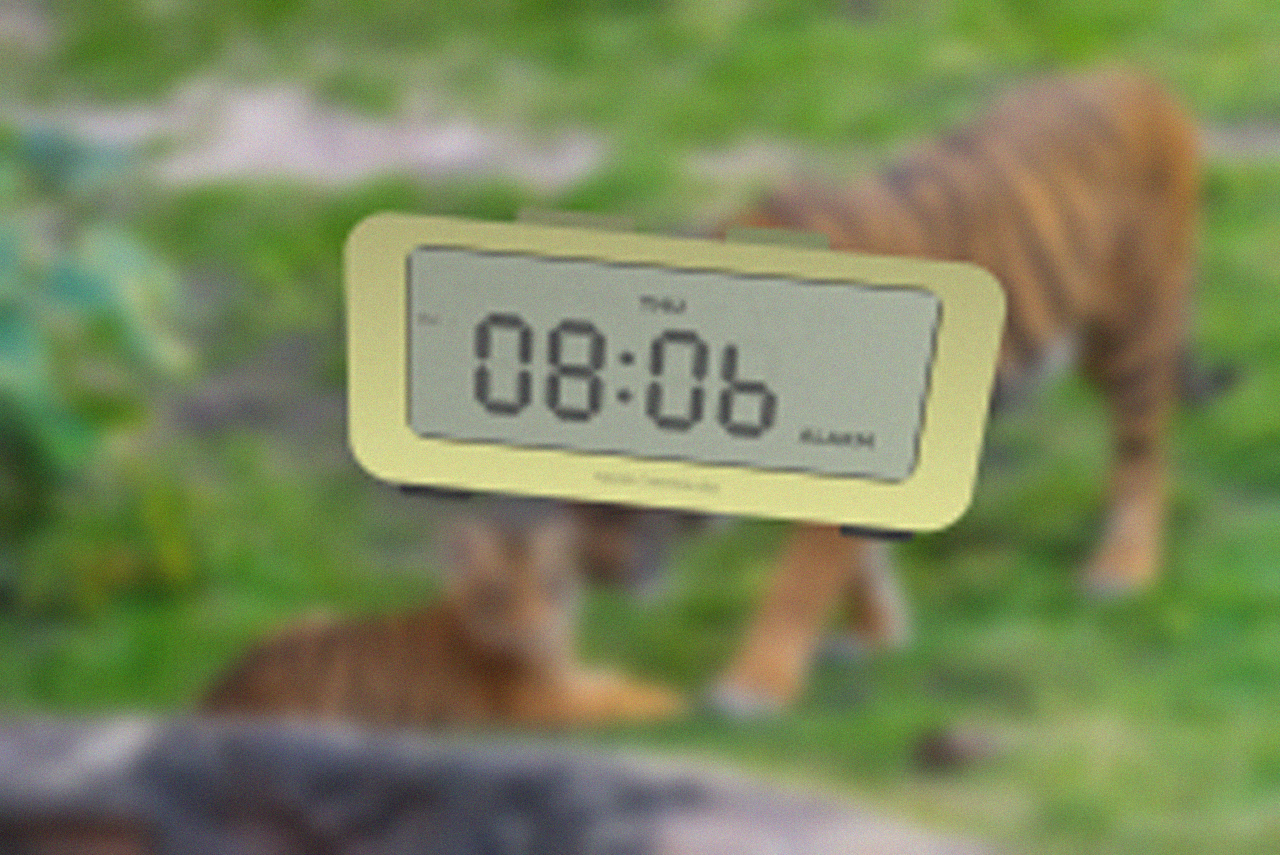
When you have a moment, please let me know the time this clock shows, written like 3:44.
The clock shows 8:06
